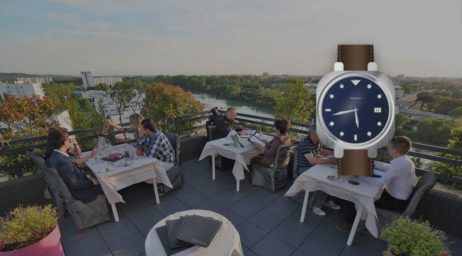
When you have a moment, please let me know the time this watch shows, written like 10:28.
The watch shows 5:43
